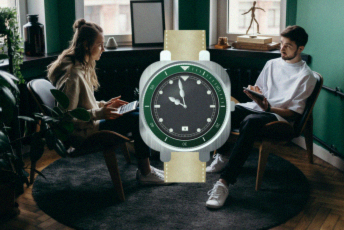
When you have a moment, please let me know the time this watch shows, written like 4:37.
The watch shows 9:58
